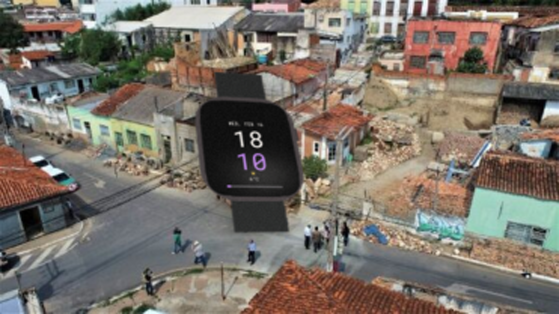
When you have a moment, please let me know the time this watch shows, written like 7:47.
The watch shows 18:10
